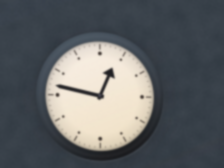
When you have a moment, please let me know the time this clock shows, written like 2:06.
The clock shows 12:47
